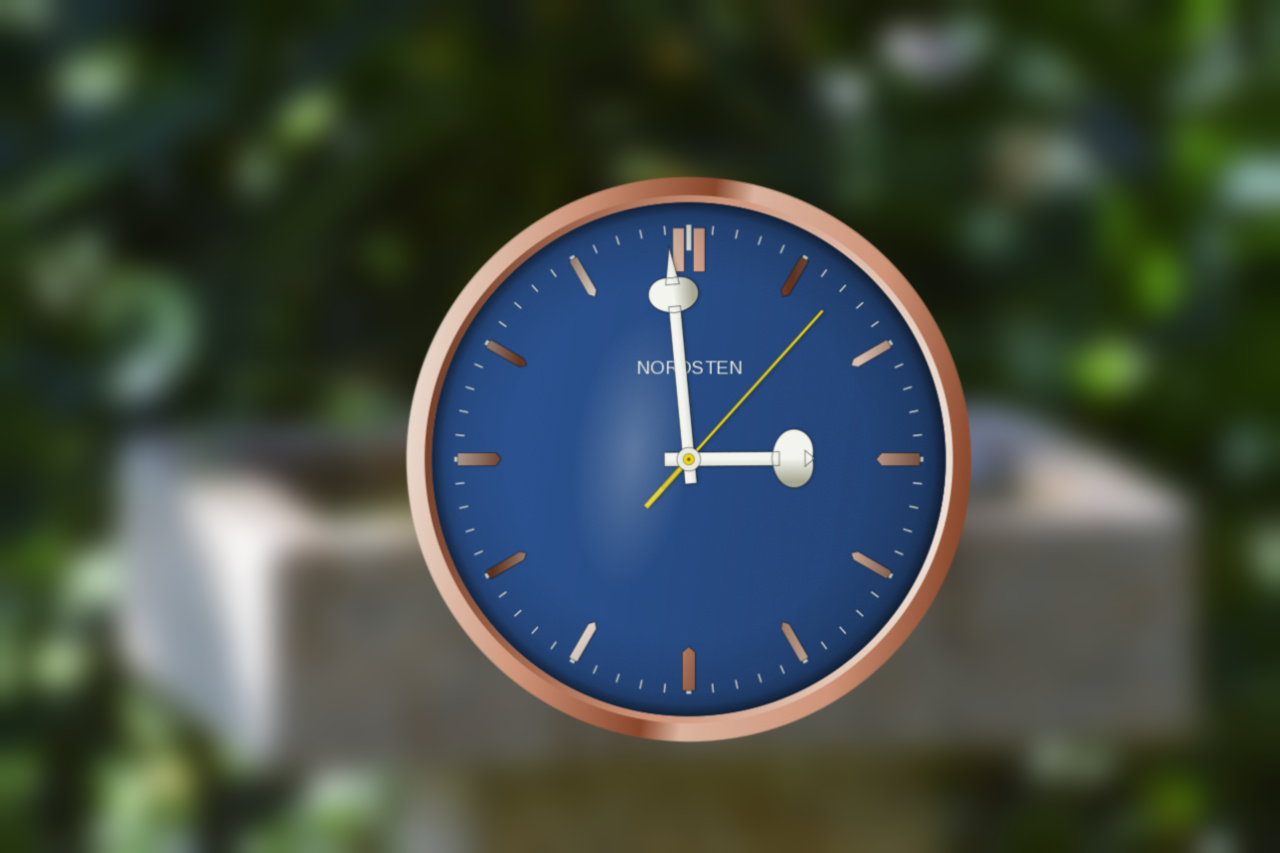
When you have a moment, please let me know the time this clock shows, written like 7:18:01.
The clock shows 2:59:07
